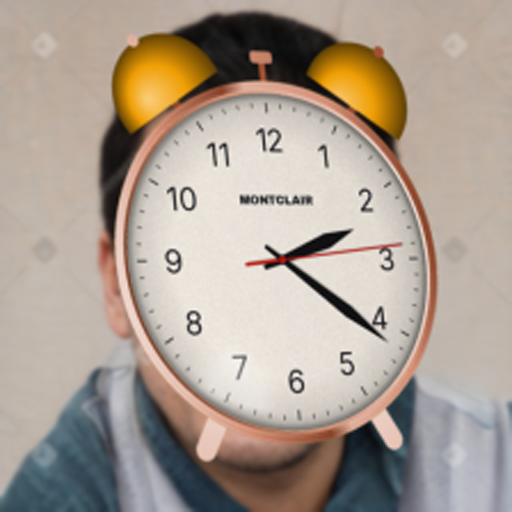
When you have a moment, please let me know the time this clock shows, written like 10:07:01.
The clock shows 2:21:14
